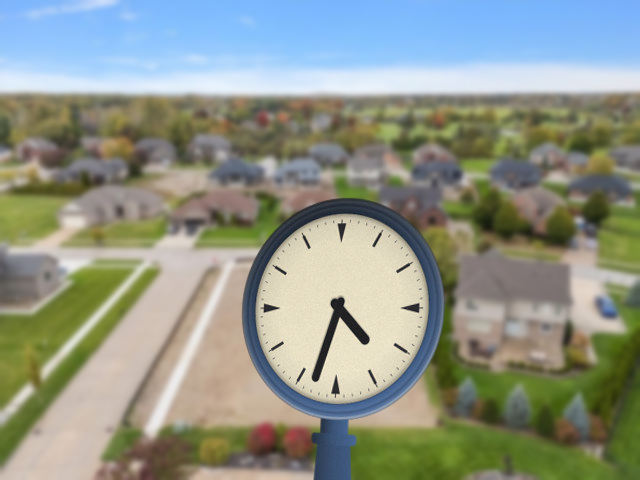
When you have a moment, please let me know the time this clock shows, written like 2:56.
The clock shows 4:33
